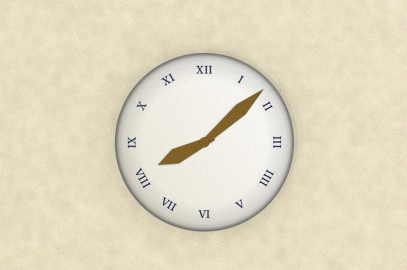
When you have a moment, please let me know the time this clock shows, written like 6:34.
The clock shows 8:08
